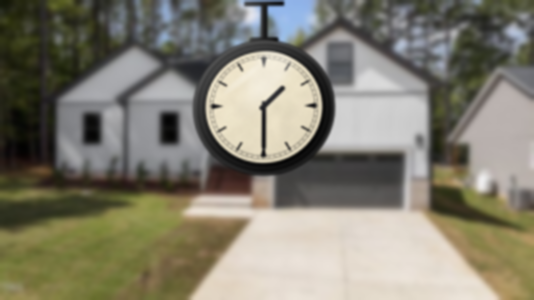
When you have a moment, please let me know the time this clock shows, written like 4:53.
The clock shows 1:30
